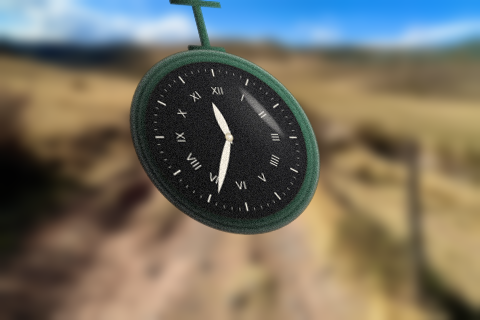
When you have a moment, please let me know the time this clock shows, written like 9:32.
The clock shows 11:34
